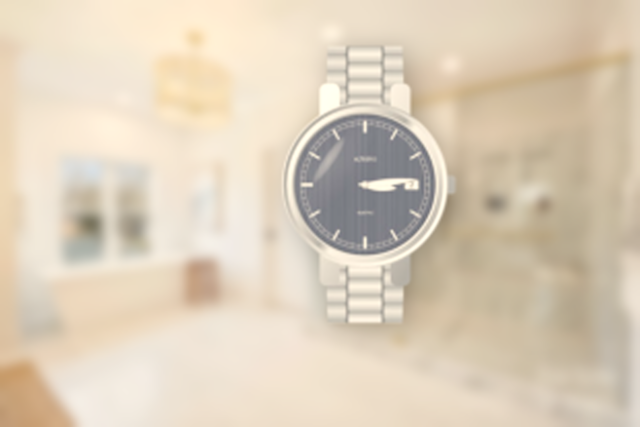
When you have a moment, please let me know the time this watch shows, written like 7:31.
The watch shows 3:14
